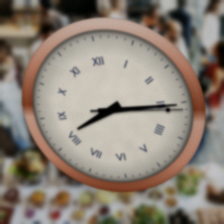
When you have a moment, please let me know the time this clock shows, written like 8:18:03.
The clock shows 8:15:16
